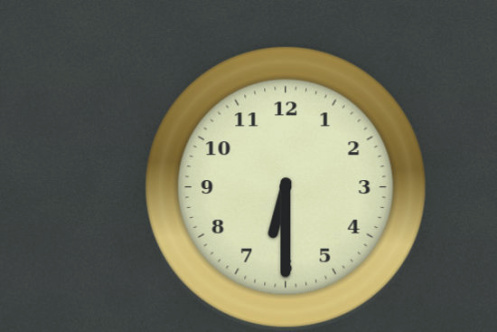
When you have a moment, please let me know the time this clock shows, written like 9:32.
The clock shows 6:30
